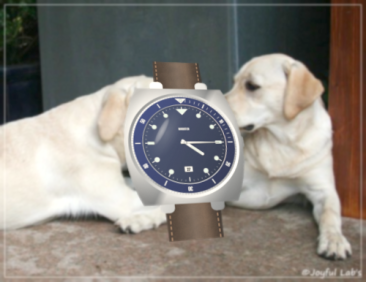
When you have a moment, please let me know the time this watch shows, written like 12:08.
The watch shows 4:15
